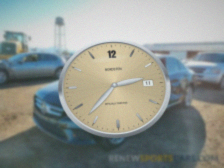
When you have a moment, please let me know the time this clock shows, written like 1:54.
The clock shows 2:37
